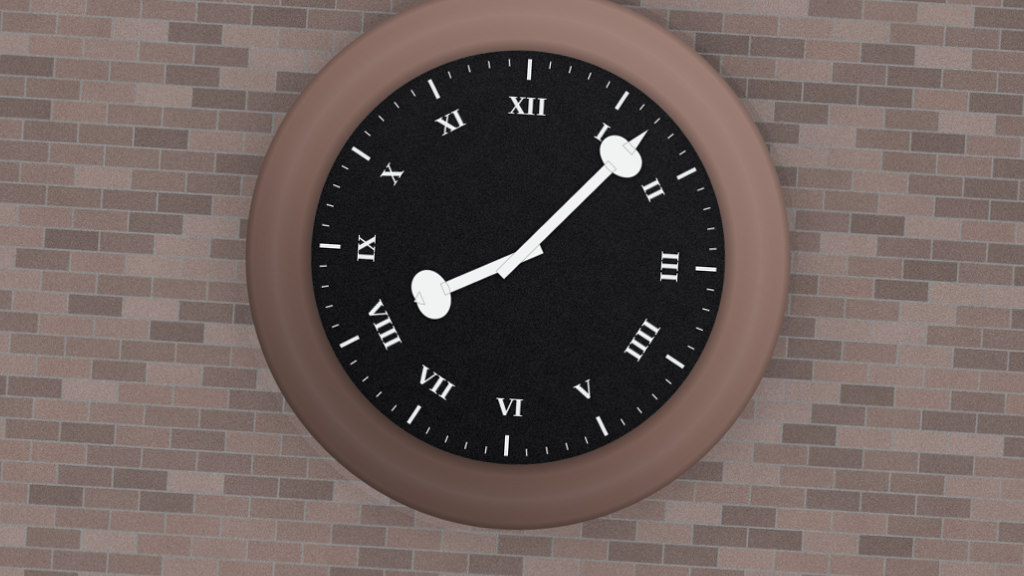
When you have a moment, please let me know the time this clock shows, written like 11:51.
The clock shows 8:07
